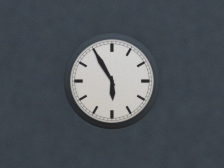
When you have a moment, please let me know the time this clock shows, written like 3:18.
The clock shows 5:55
